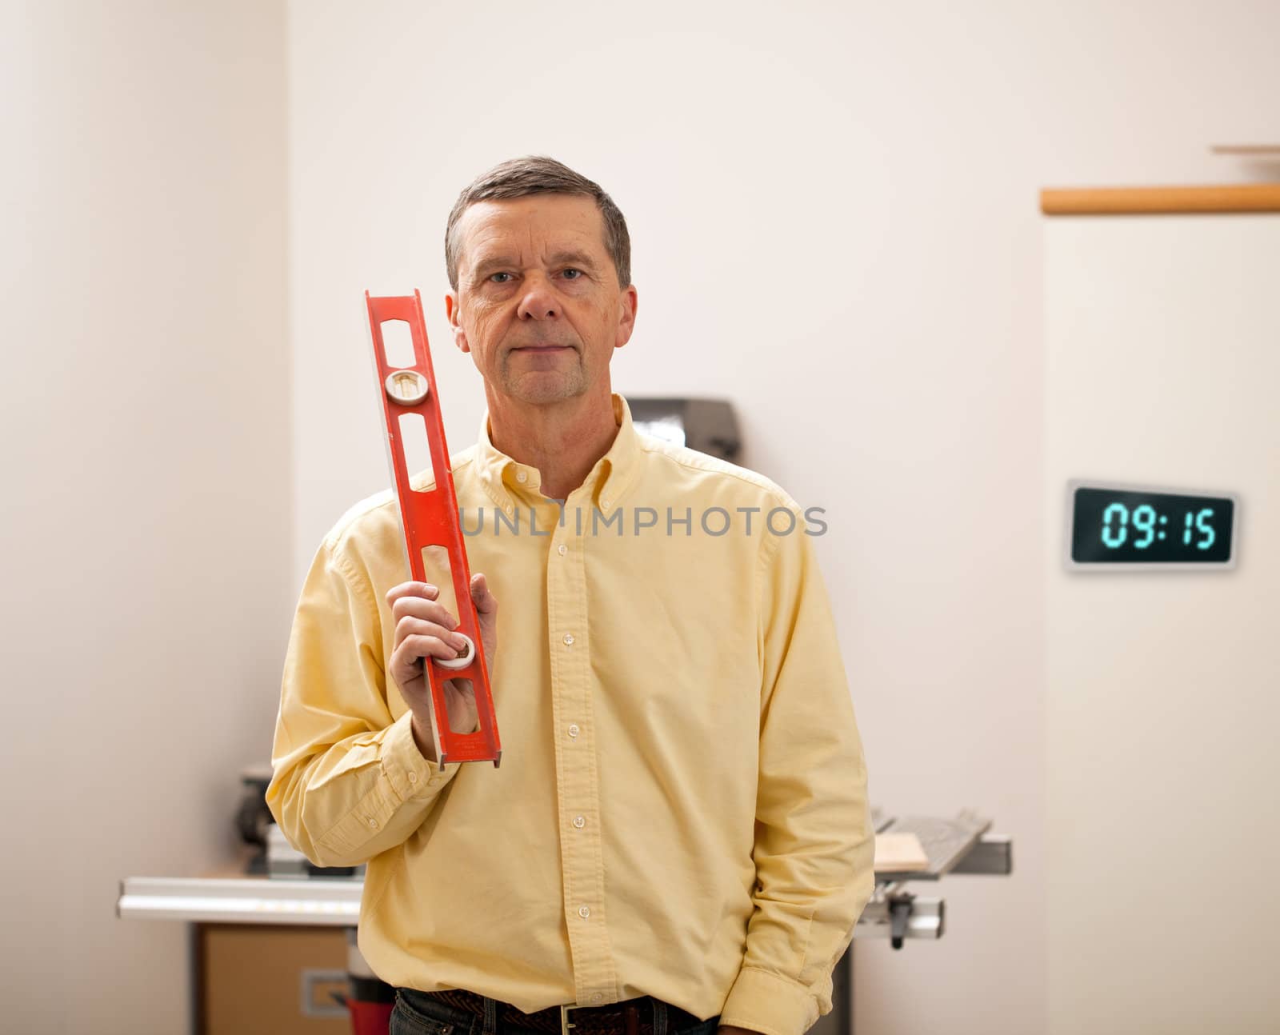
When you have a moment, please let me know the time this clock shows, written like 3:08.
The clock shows 9:15
